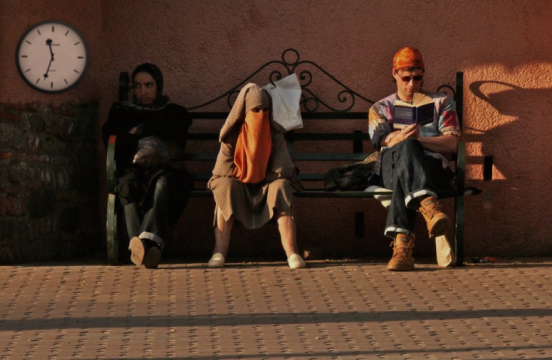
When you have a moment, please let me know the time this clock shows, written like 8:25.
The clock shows 11:33
